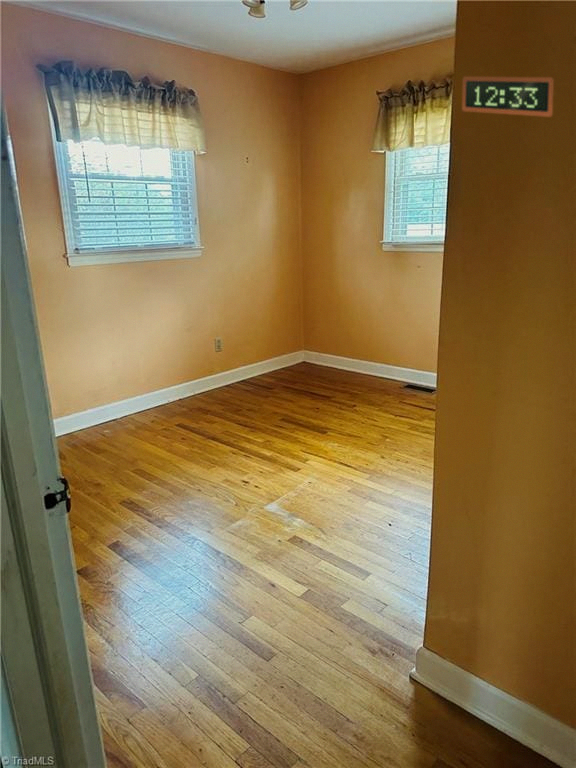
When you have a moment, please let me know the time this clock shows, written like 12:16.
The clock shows 12:33
